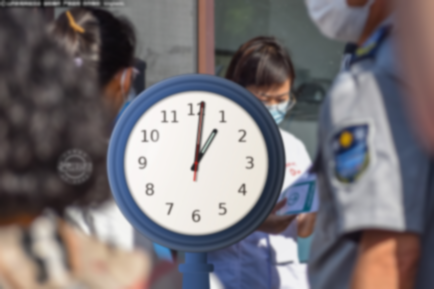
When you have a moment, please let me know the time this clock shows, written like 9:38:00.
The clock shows 1:01:01
